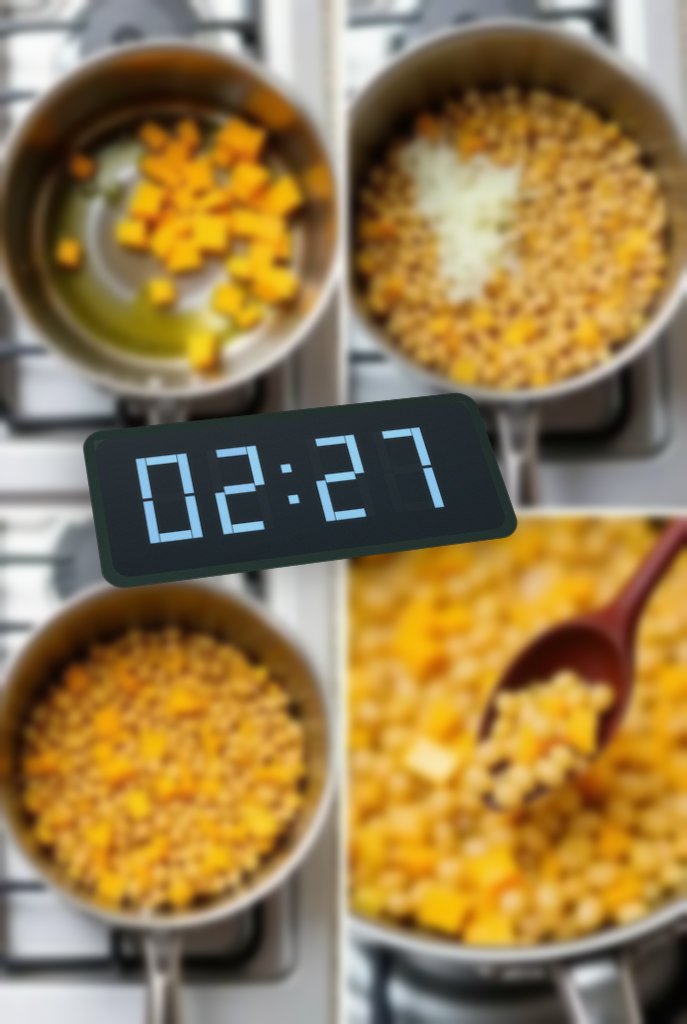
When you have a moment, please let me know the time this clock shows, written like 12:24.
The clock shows 2:27
